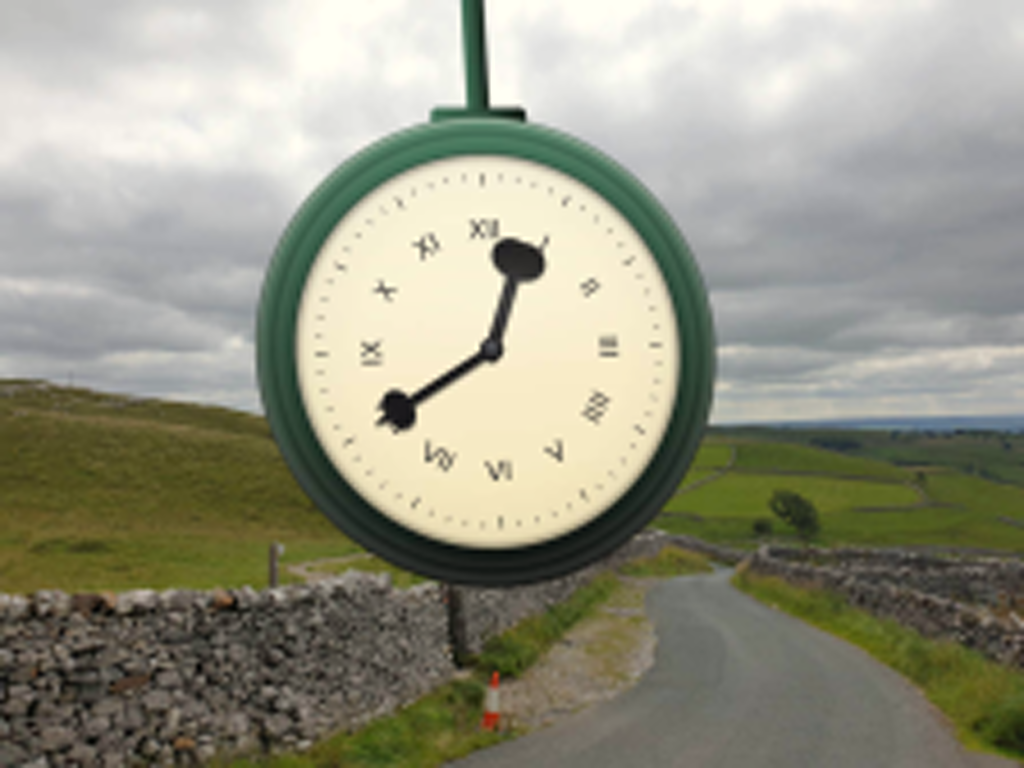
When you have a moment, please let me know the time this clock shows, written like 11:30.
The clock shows 12:40
